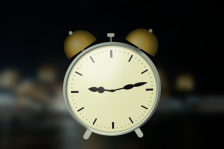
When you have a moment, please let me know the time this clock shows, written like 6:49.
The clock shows 9:13
